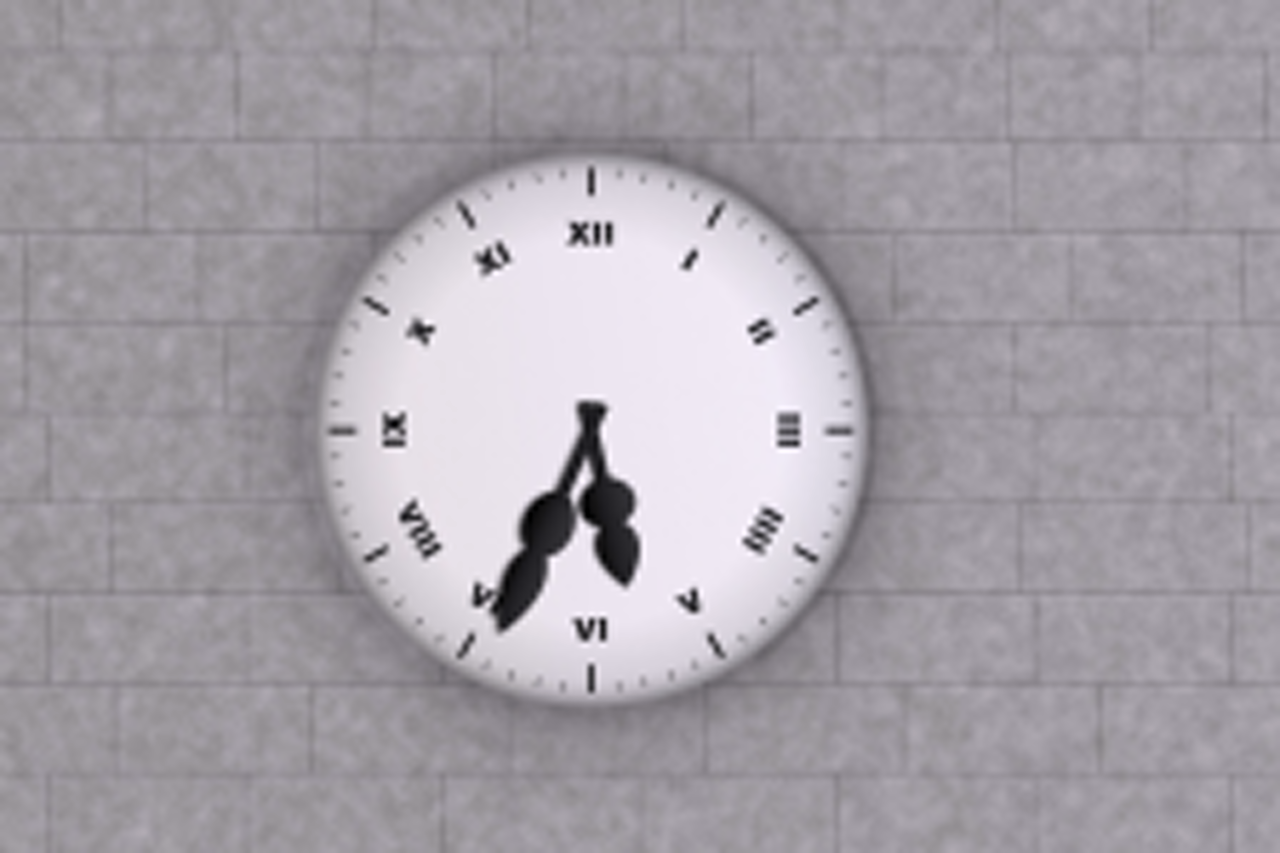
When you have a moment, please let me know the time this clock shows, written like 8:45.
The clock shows 5:34
